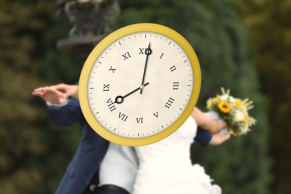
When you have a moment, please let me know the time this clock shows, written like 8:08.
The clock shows 8:01
